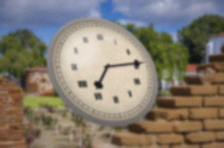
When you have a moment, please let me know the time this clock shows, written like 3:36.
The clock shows 7:14
